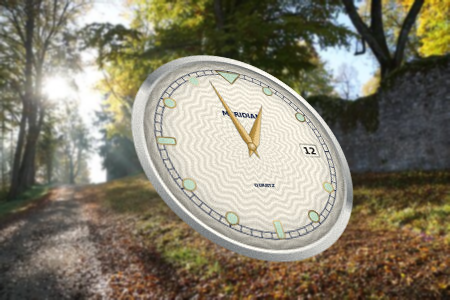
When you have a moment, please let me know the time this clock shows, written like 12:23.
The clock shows 12:57
